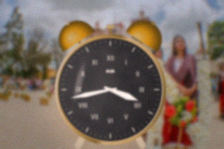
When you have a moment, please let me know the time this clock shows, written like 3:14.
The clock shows 3:43
